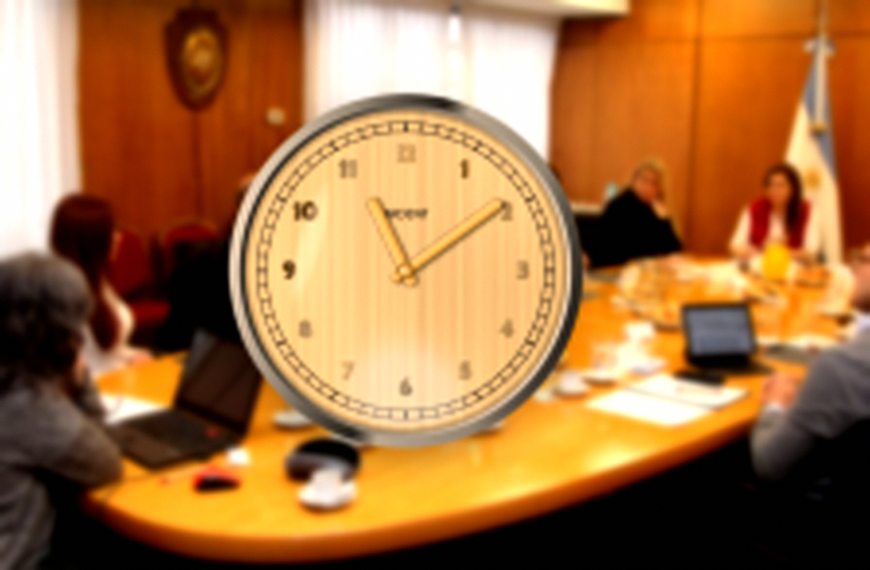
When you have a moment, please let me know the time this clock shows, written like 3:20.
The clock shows 11:09
